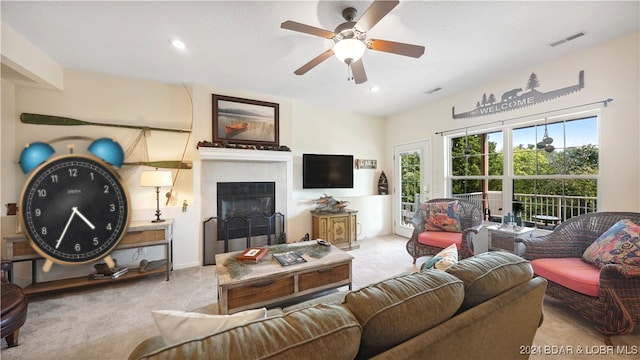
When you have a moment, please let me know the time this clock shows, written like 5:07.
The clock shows 4:35
